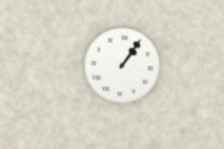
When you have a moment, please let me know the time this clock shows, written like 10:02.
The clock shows 1:05
